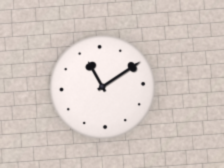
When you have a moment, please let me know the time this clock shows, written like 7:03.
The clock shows 11:10
